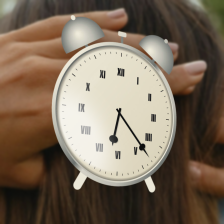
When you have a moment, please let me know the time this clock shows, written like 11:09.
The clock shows 6:23
